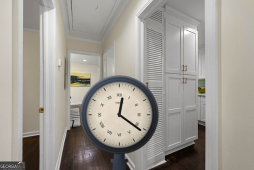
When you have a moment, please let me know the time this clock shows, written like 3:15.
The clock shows 12:21
